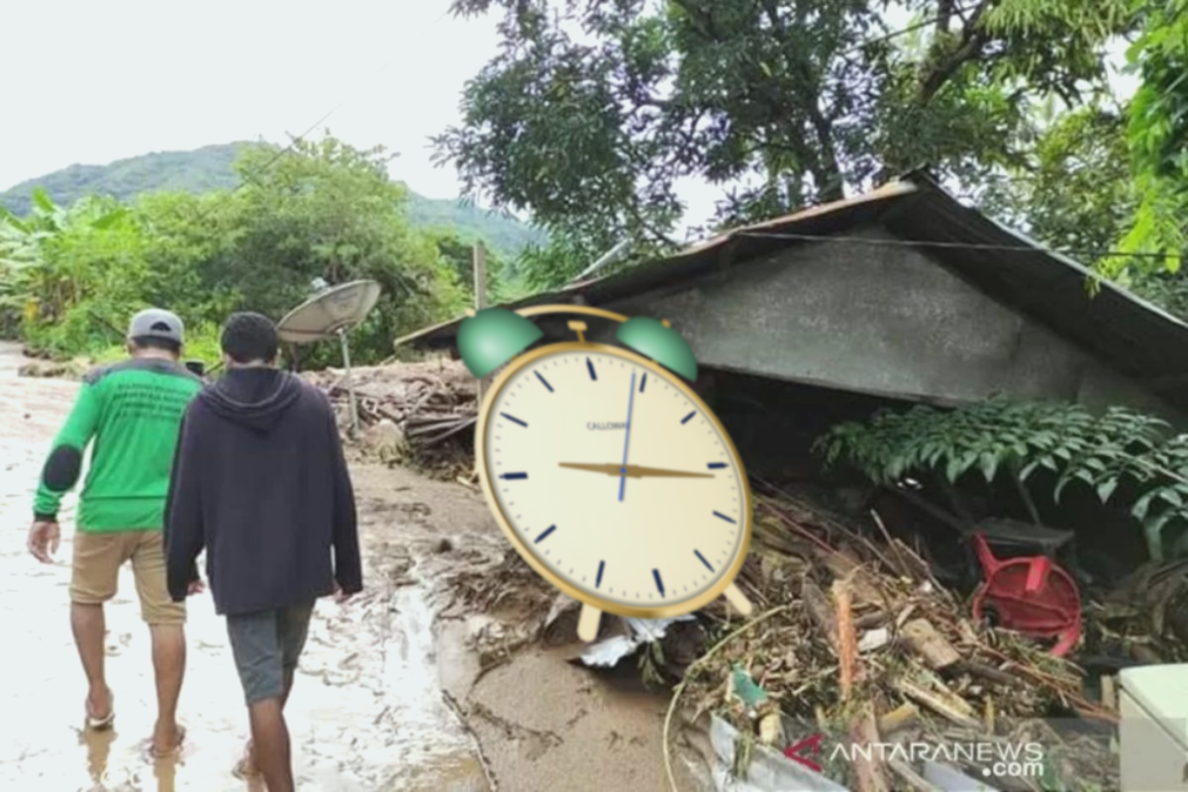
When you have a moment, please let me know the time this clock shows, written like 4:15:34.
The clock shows 9:16:04
